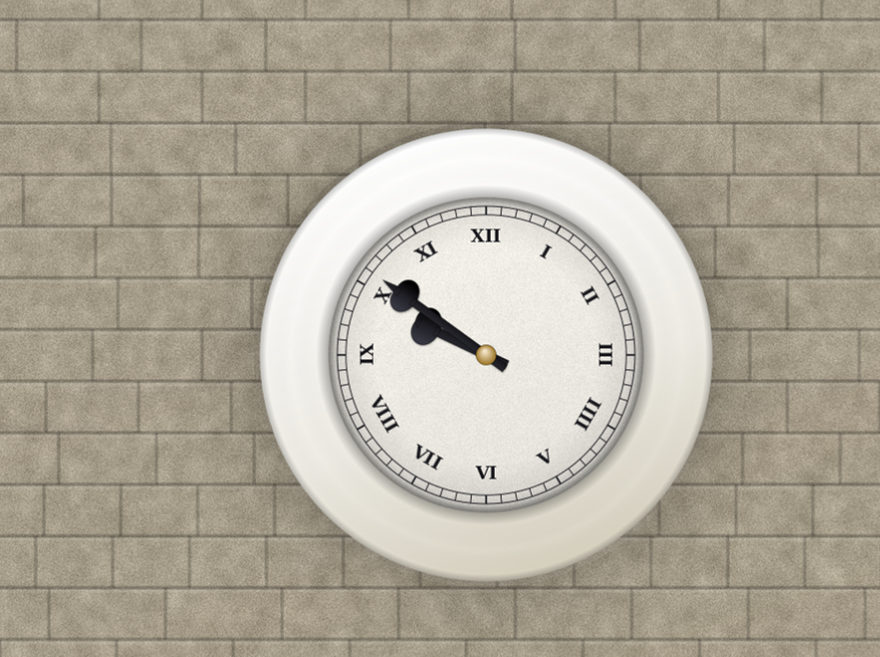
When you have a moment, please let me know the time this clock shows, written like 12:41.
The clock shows 9:51
